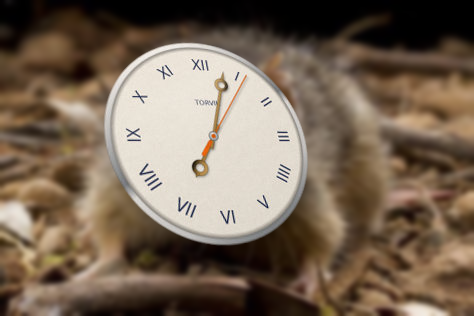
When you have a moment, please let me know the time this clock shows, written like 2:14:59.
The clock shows 7:03:06
